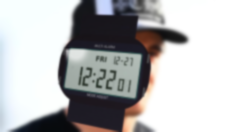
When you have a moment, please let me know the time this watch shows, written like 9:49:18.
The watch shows 12:22:01
